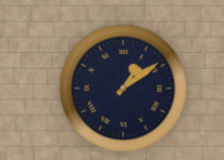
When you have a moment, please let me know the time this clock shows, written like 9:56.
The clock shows 1:09
